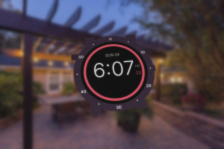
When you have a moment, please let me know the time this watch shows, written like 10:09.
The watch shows 6:07
